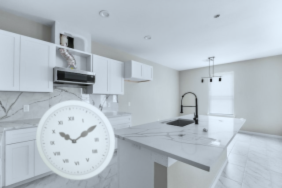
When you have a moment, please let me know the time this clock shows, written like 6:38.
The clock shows 10:10
